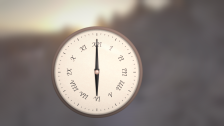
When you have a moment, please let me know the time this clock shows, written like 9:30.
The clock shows 6:00
